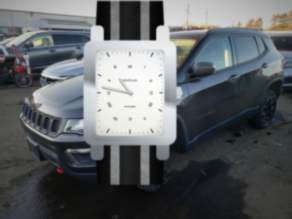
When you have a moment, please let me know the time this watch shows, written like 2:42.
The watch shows 10:47
